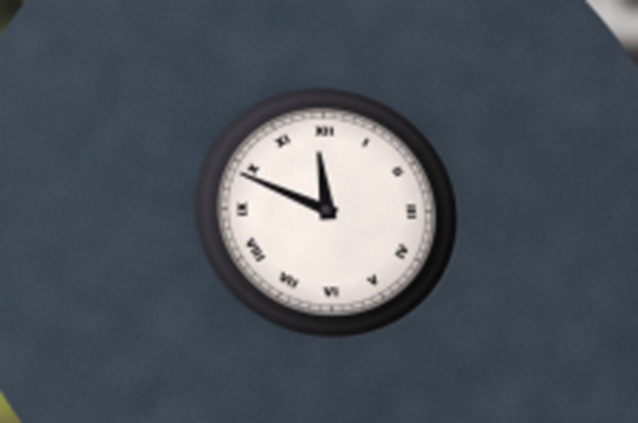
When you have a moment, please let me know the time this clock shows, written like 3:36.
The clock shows 11:49
